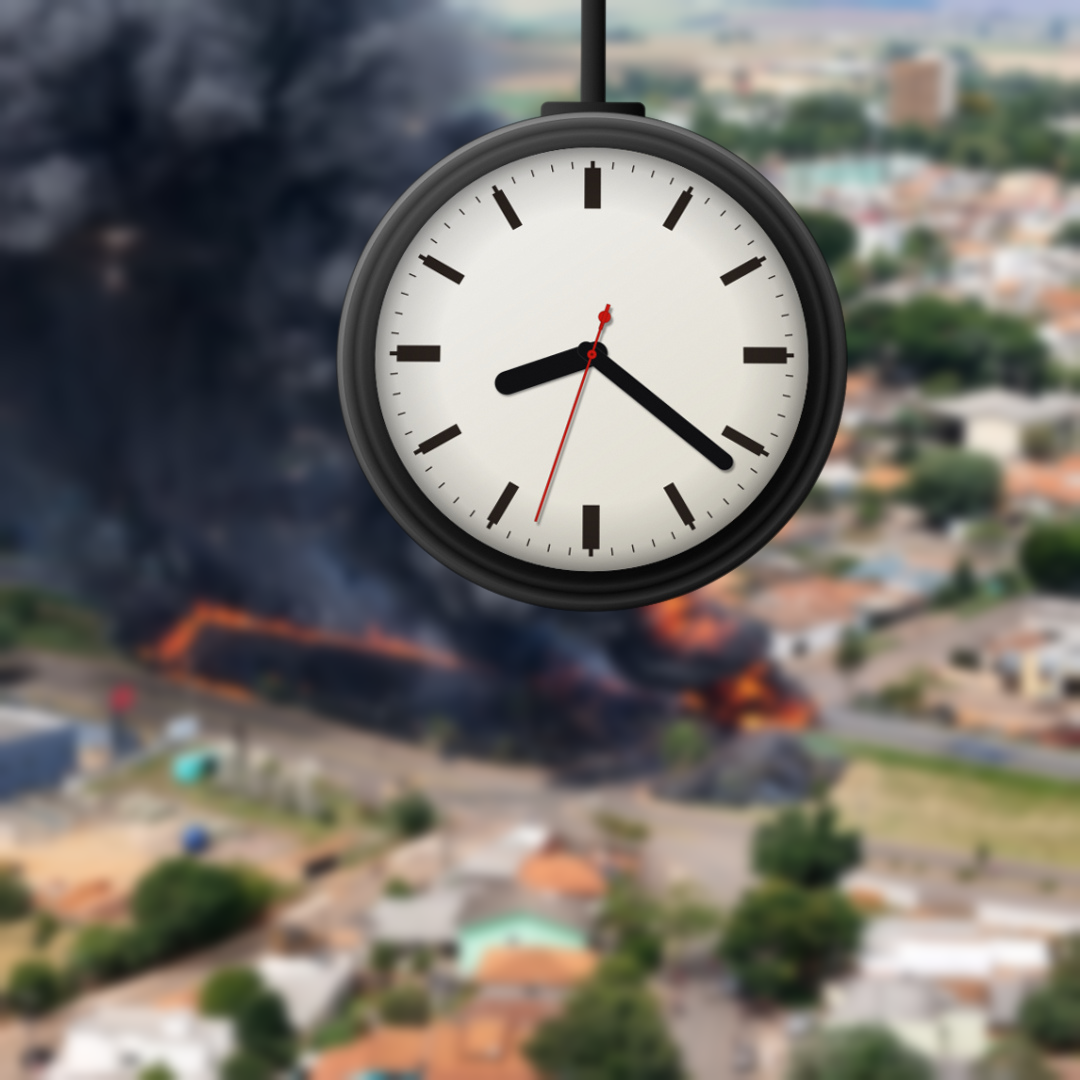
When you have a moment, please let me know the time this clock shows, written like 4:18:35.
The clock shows 8:21:33
